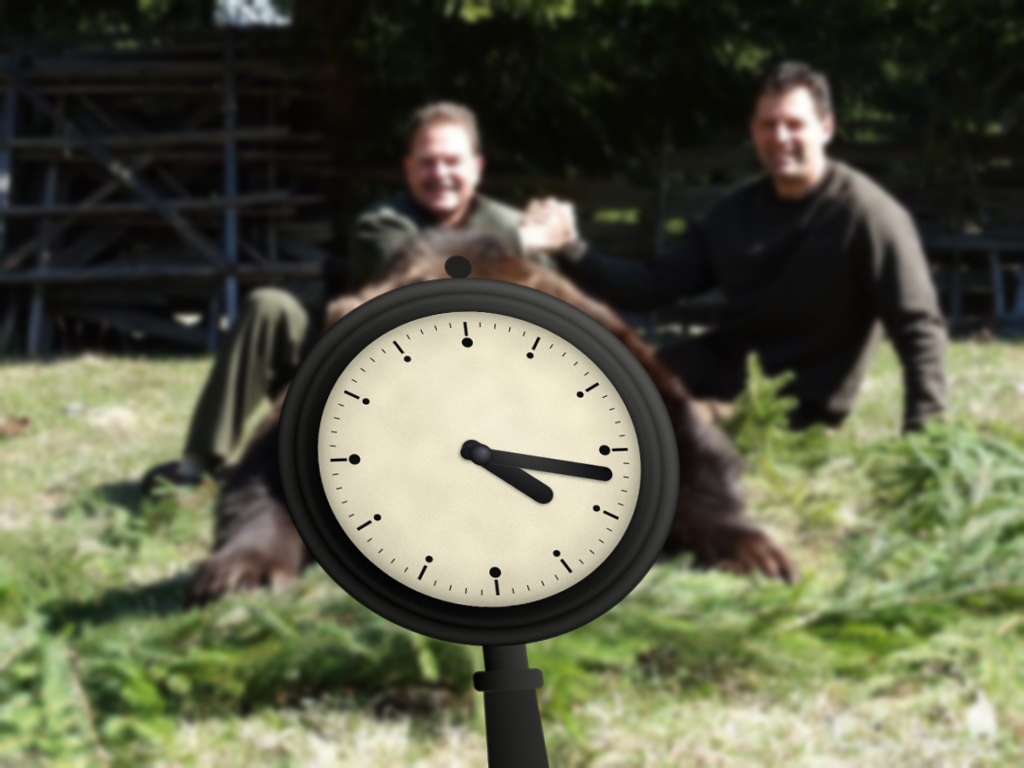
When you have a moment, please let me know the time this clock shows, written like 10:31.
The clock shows 4:17
